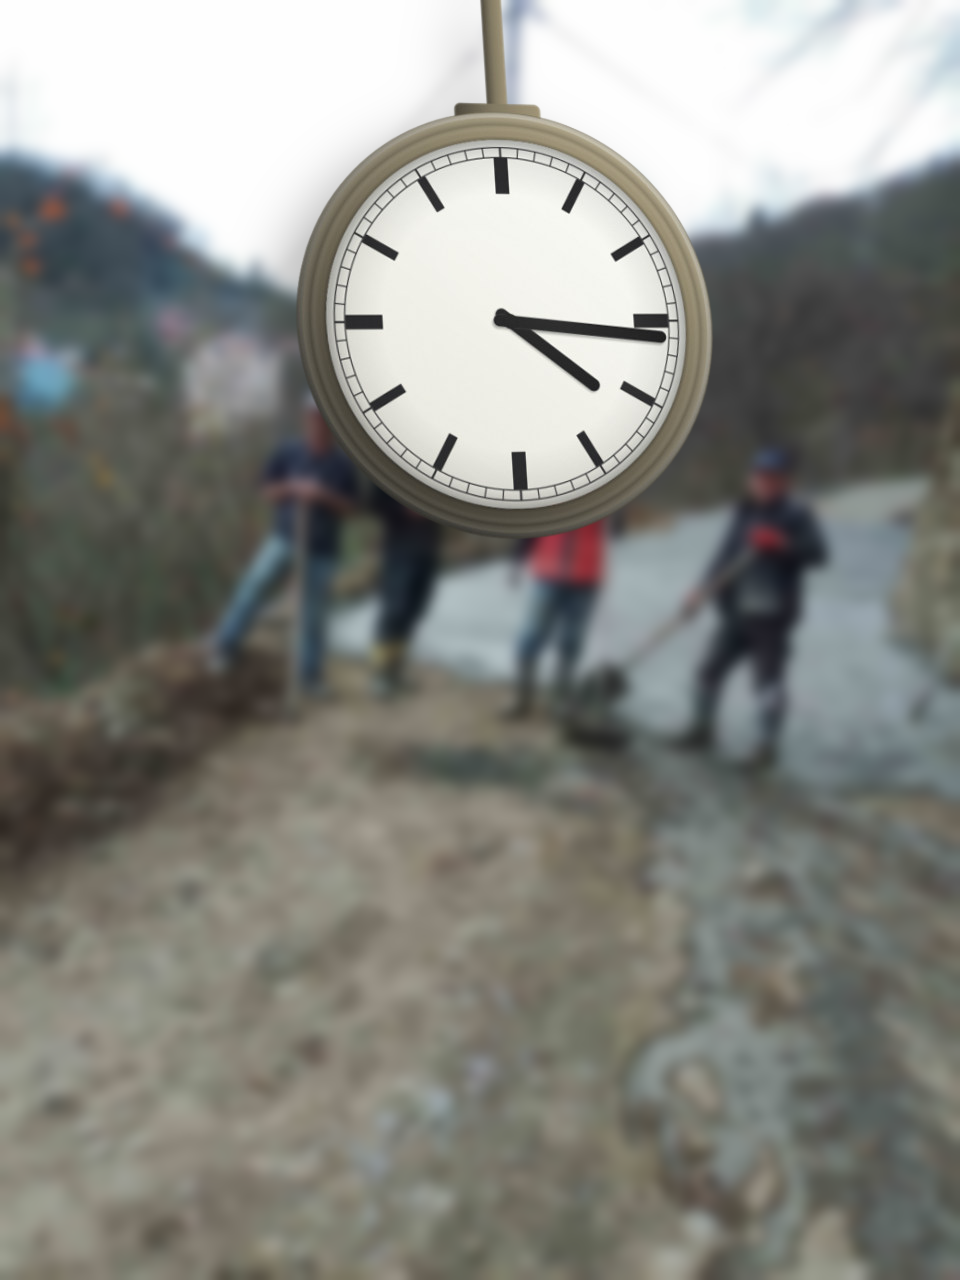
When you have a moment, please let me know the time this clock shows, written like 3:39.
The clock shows 4:16
